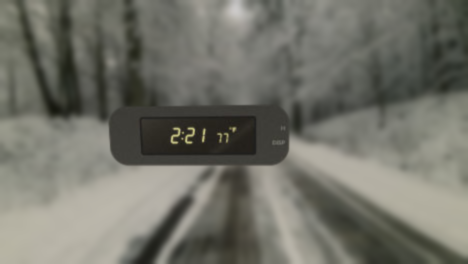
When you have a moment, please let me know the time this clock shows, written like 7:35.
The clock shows 2:21
